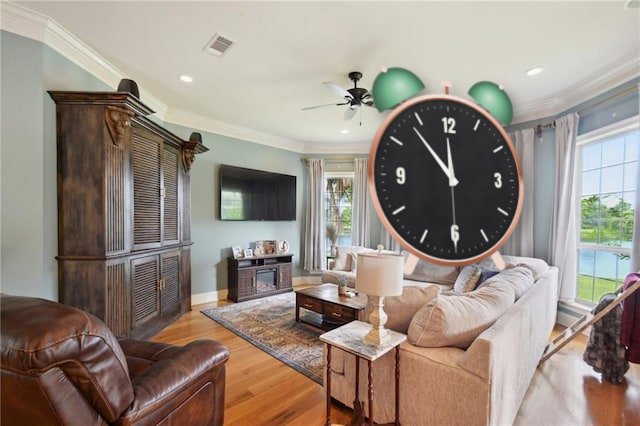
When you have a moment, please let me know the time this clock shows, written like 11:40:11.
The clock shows 11:53:30
